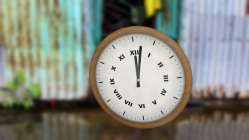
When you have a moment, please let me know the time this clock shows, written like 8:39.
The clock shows 12:02
